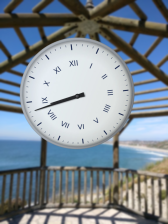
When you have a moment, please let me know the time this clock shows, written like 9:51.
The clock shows 8:43
